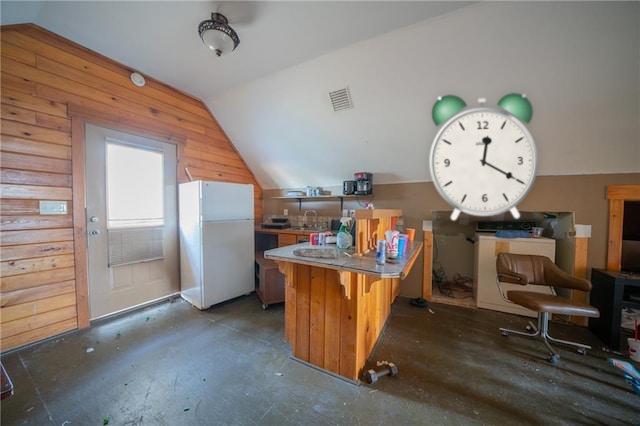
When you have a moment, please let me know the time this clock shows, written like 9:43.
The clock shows 12:20
